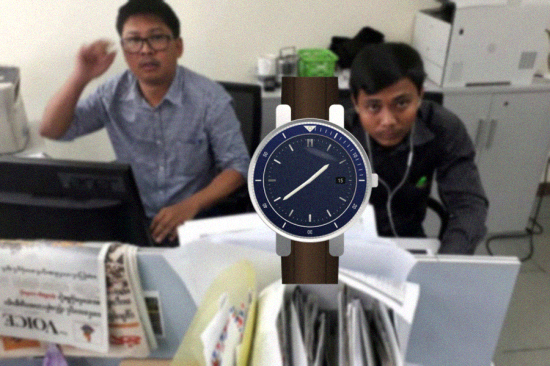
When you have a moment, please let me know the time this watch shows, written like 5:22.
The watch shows 1:39
